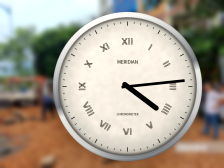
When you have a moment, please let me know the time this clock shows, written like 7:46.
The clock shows 4:14
